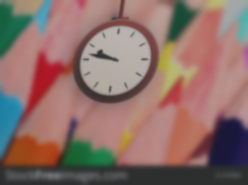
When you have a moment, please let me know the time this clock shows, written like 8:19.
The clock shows 9:47
